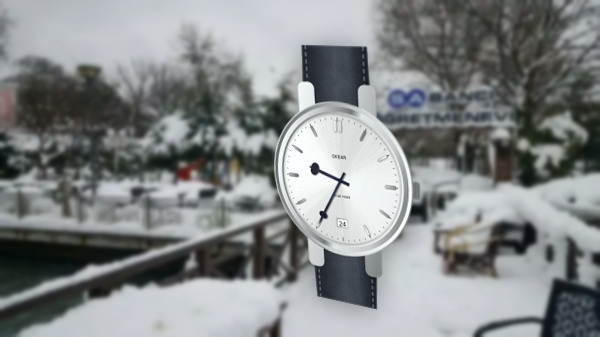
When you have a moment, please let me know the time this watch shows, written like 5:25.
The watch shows 9:35
